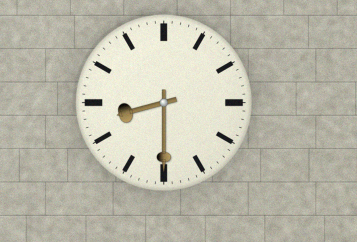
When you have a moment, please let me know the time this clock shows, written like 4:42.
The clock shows 8:30
